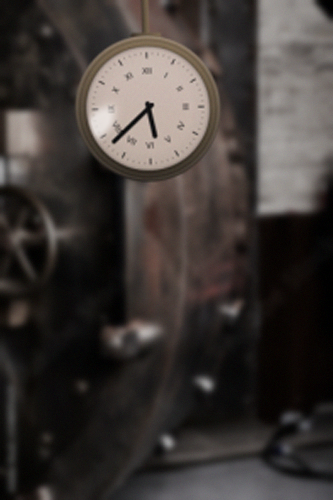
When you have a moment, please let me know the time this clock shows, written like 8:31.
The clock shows 5:38
